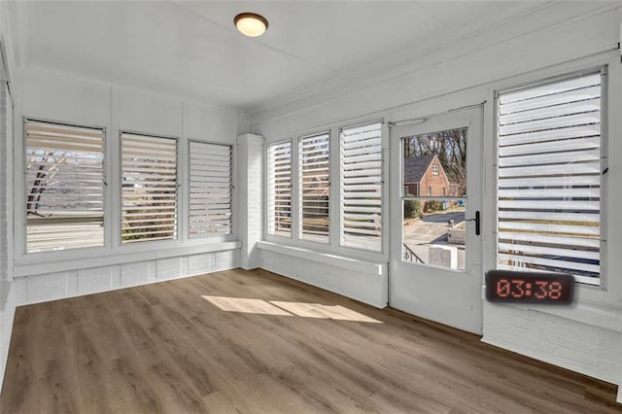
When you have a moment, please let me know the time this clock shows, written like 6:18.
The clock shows 3:38
